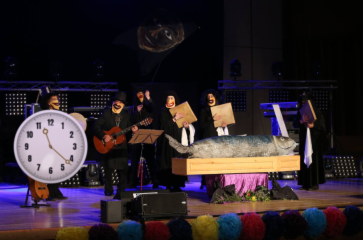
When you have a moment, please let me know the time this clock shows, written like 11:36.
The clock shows 11:22
